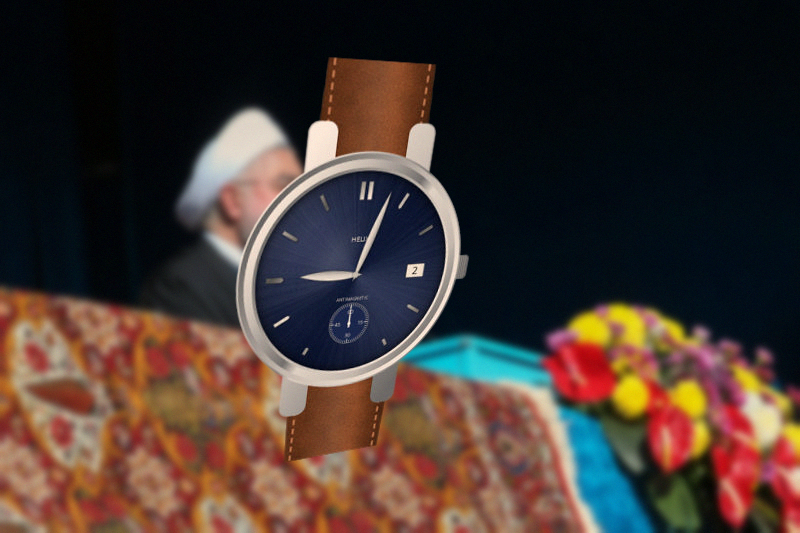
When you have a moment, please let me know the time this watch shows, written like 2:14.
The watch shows 9:03
